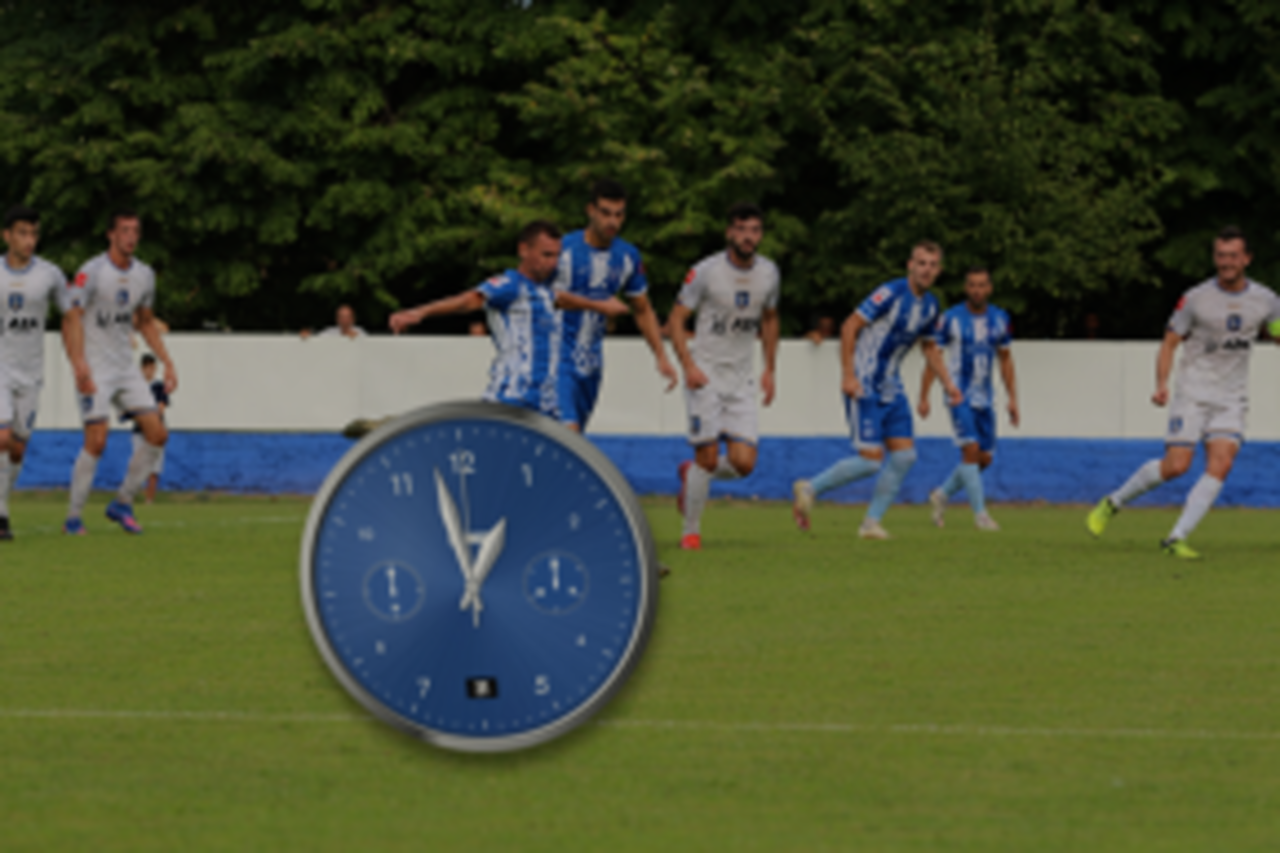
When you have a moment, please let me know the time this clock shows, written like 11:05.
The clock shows 12:58
